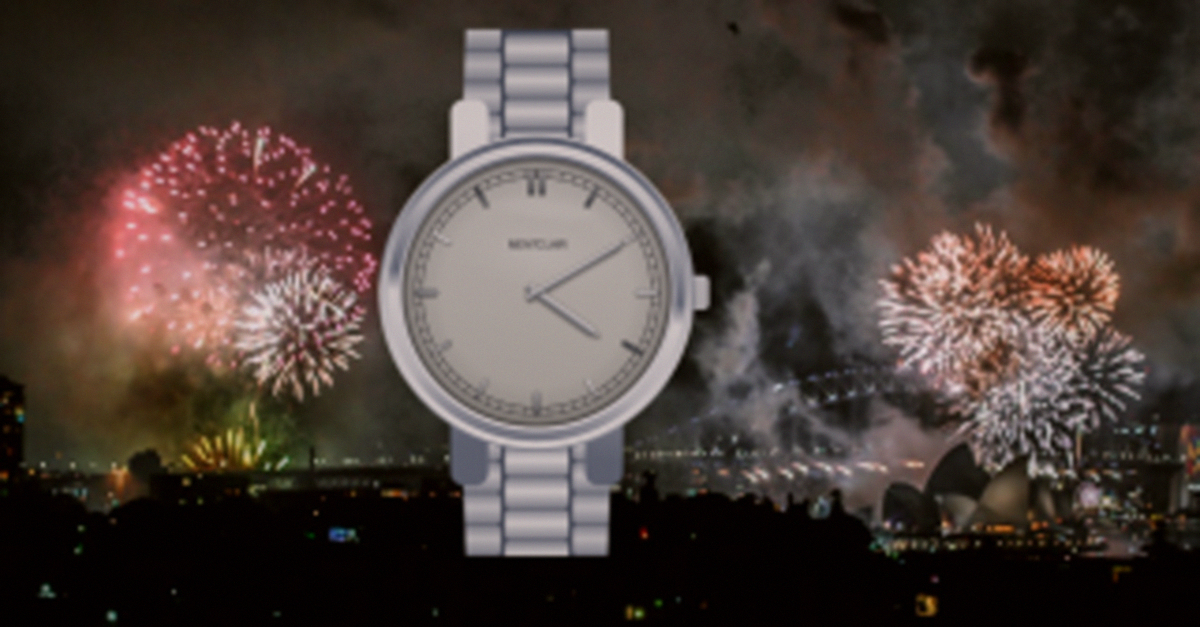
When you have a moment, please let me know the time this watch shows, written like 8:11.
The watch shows 4:10
